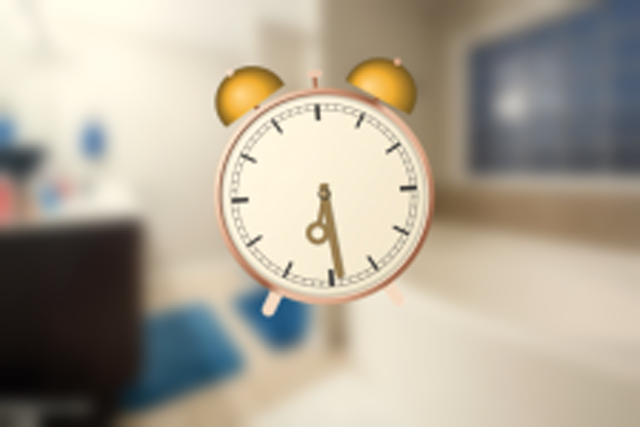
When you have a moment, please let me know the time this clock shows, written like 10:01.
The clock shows 6:29
